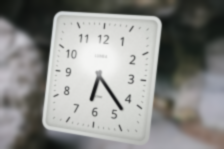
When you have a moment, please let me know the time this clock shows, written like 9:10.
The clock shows 6:23
